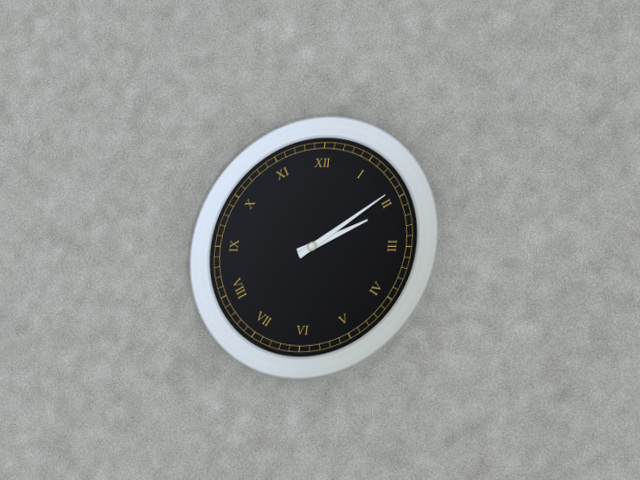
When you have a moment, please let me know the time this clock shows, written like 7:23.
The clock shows 2:09
